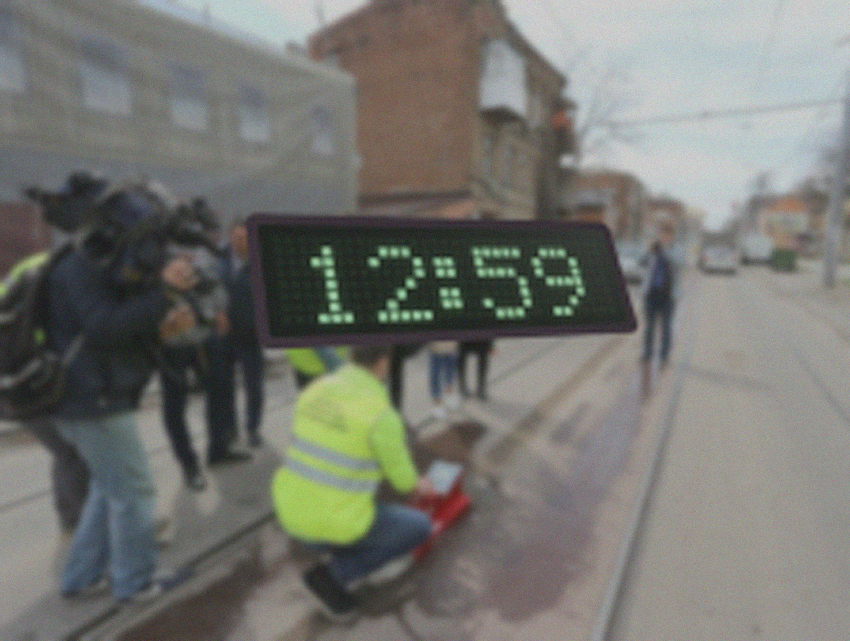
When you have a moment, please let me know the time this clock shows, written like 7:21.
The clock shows 12:59
